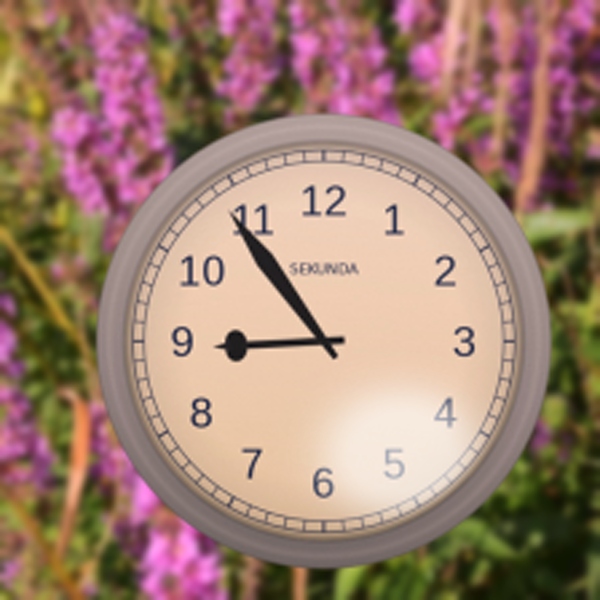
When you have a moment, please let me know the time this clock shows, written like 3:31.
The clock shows 8:54
